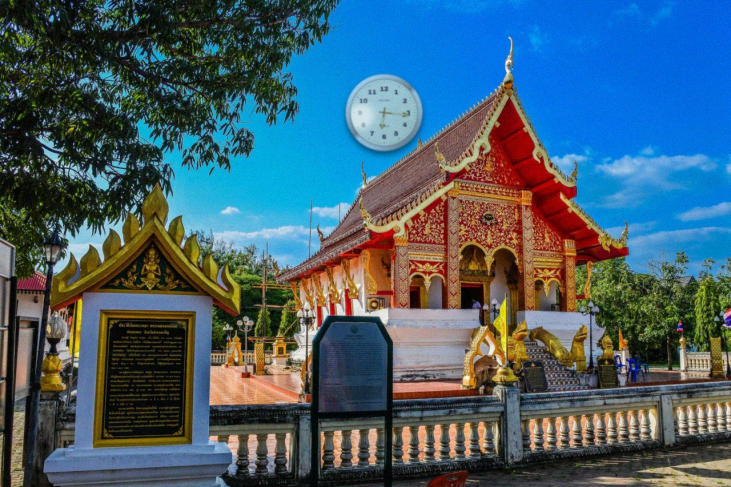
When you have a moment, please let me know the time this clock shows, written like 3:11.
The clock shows 6:16
